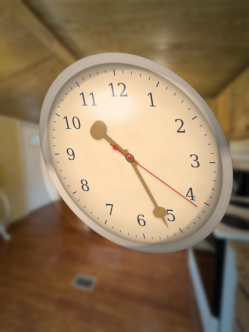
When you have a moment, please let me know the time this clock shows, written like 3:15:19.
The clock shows 10:26:21
